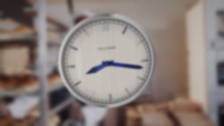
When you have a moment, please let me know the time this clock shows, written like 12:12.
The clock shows 8:17
